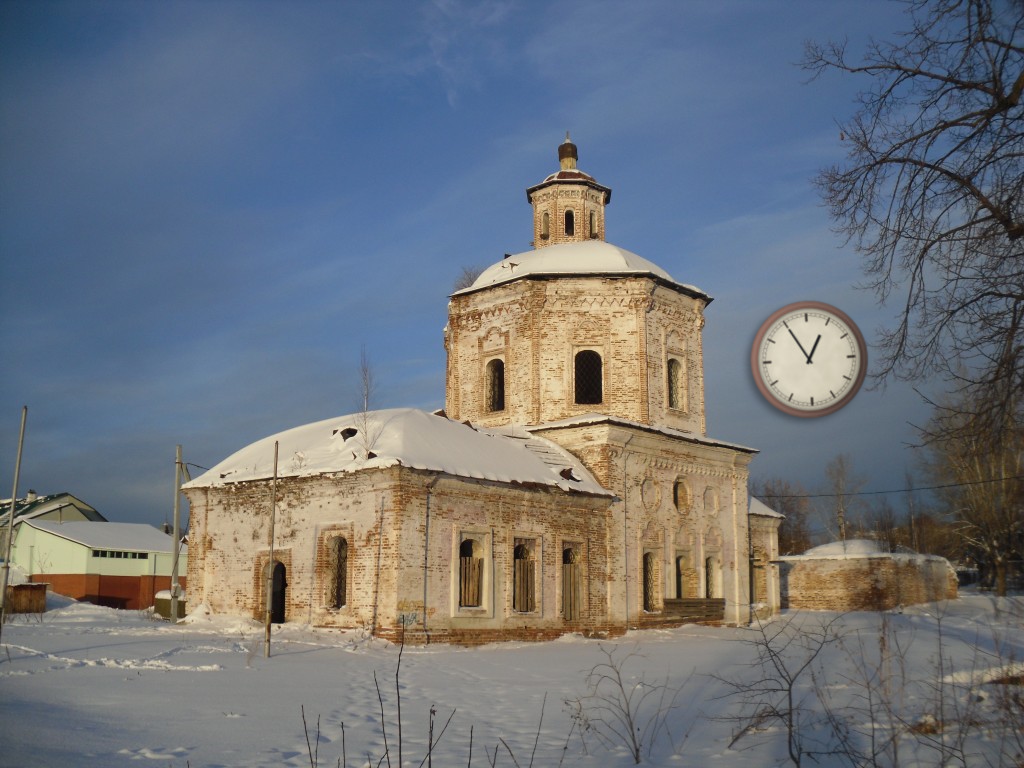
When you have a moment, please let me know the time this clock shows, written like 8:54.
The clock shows 12:55
